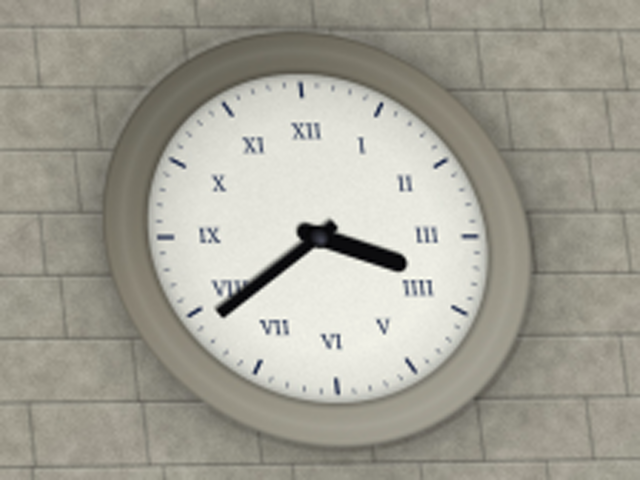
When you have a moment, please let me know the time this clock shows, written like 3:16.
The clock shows 3:39
